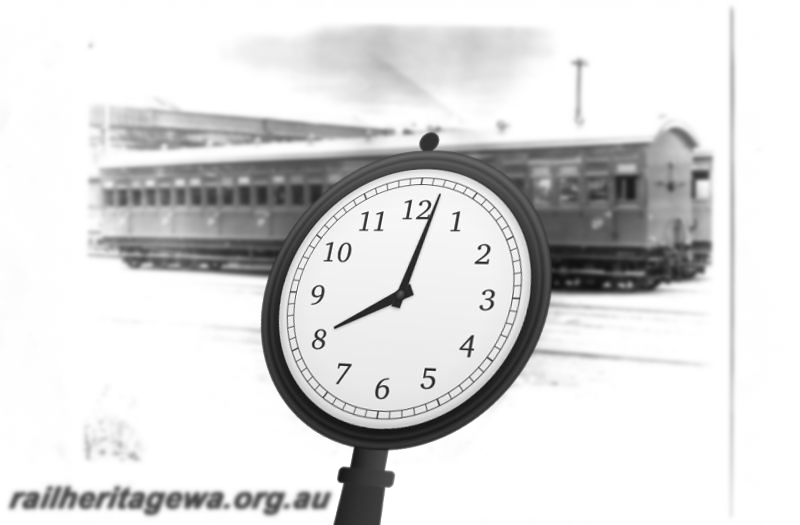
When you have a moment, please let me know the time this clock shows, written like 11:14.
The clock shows 8:02
